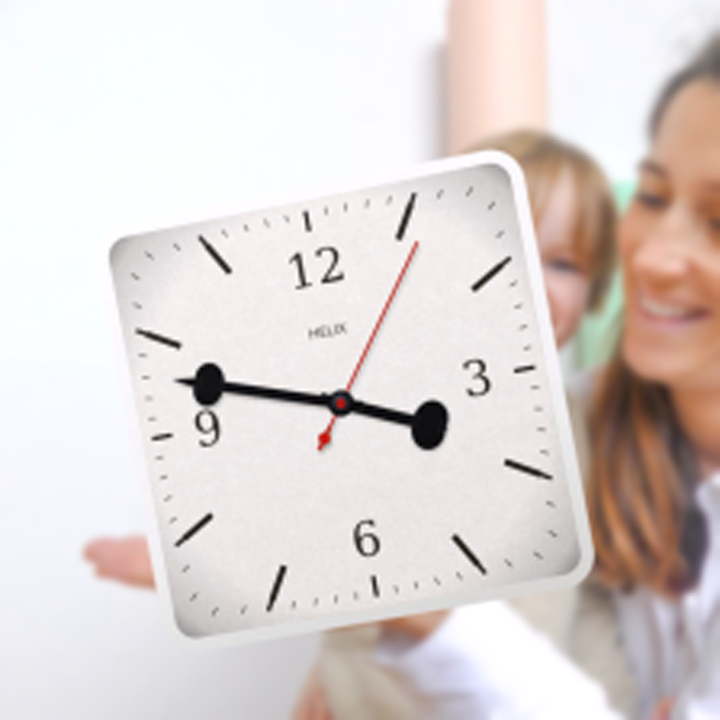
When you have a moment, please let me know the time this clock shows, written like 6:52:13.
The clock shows 3:48:06
